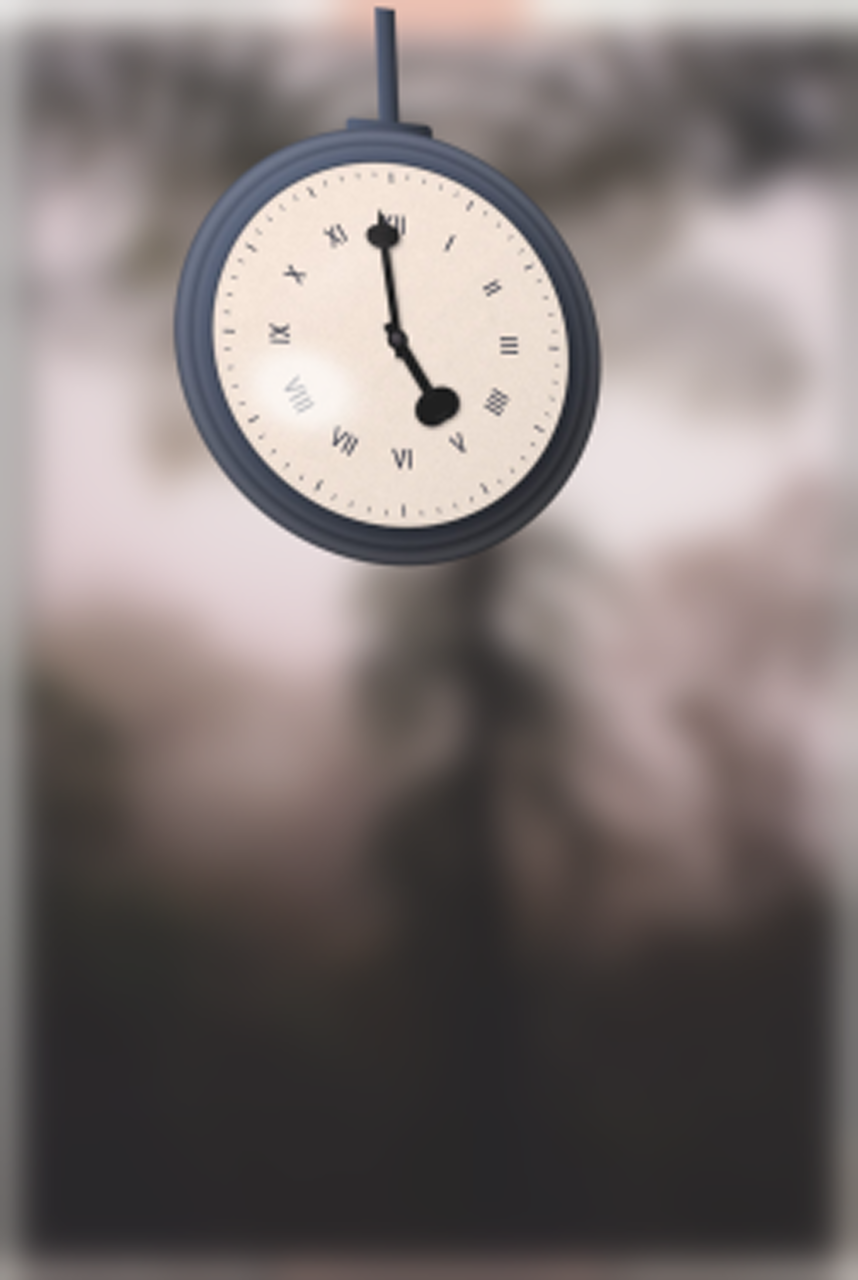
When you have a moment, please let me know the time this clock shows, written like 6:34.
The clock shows 4:59
